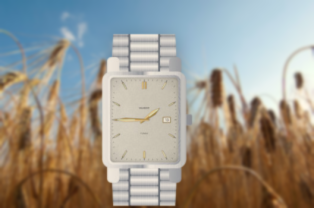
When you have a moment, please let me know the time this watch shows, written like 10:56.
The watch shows 1:45
